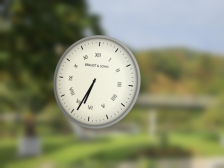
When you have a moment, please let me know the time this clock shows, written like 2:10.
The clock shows 6:34
